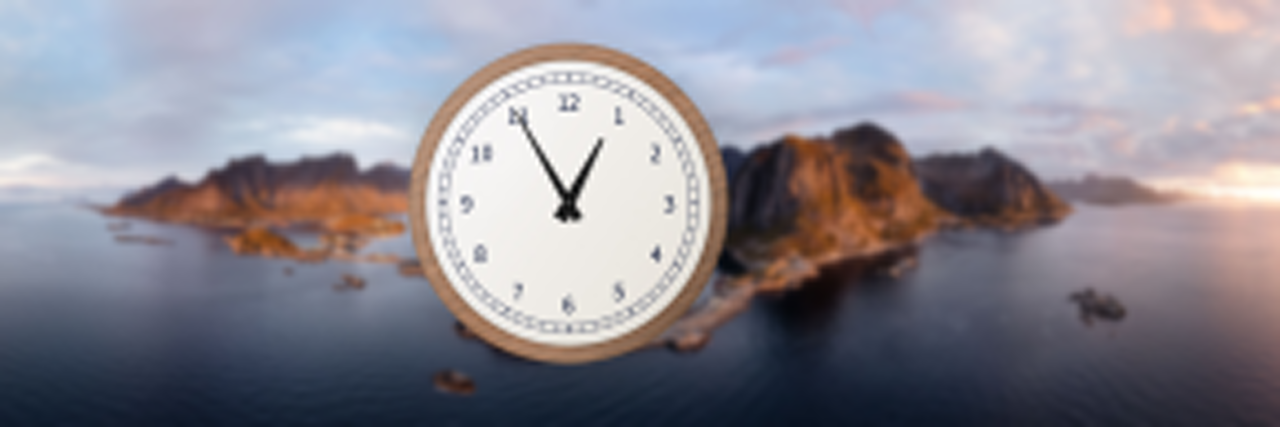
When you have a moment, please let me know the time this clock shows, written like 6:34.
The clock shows 12:55
